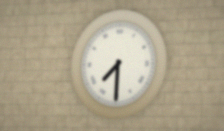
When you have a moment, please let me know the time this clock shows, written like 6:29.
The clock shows 7:30
